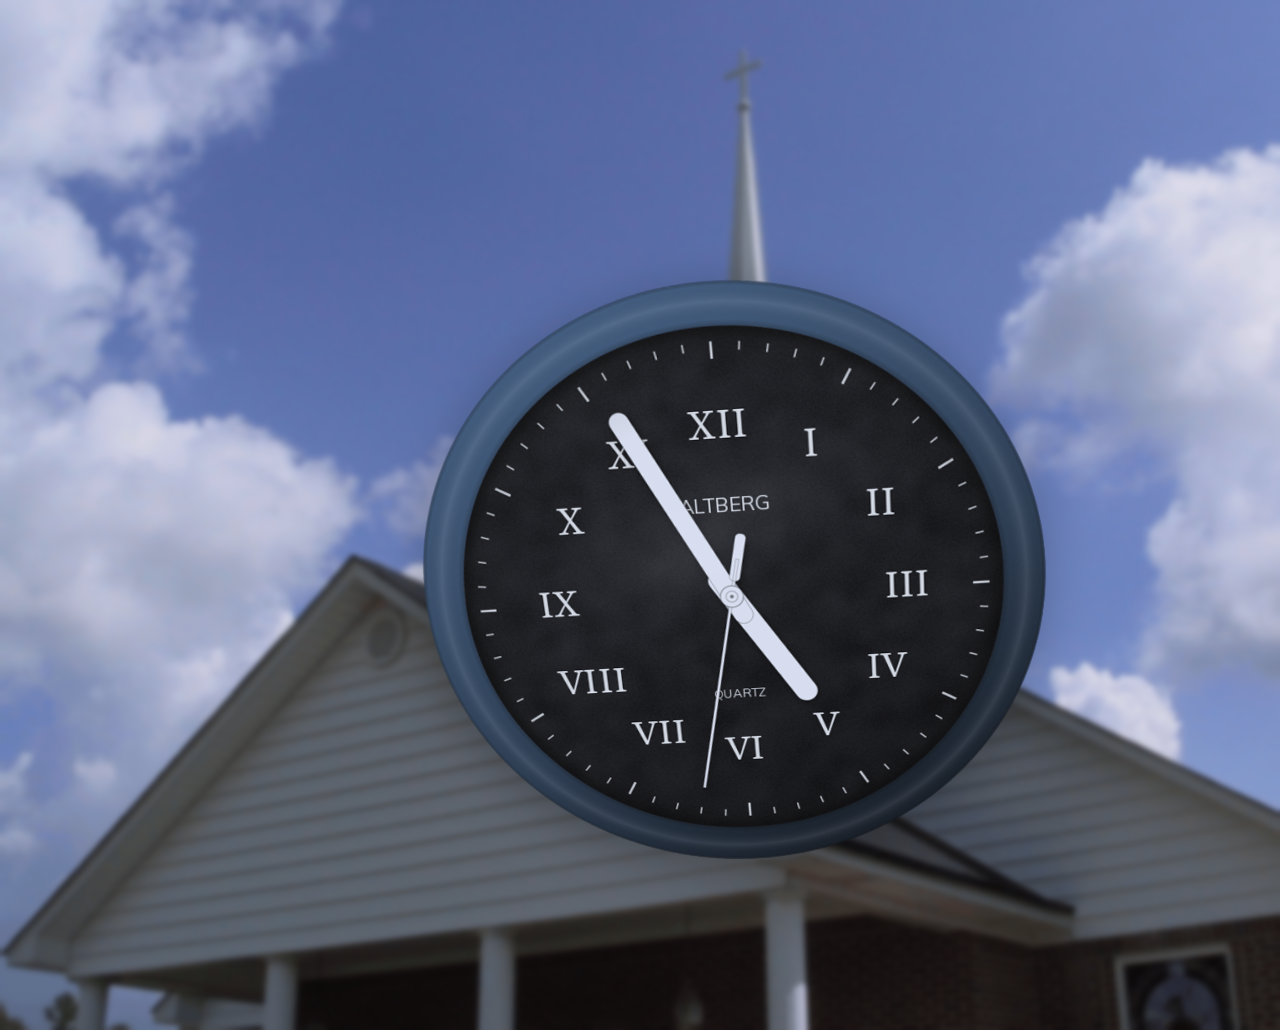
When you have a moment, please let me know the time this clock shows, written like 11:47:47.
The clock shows 4:55:32
